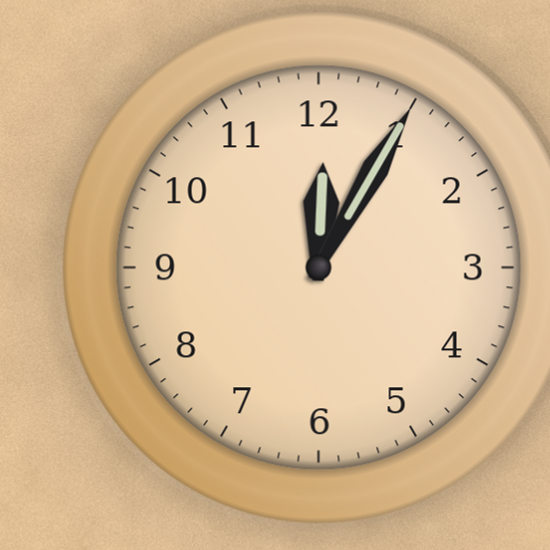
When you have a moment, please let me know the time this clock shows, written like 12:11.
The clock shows 12:05
